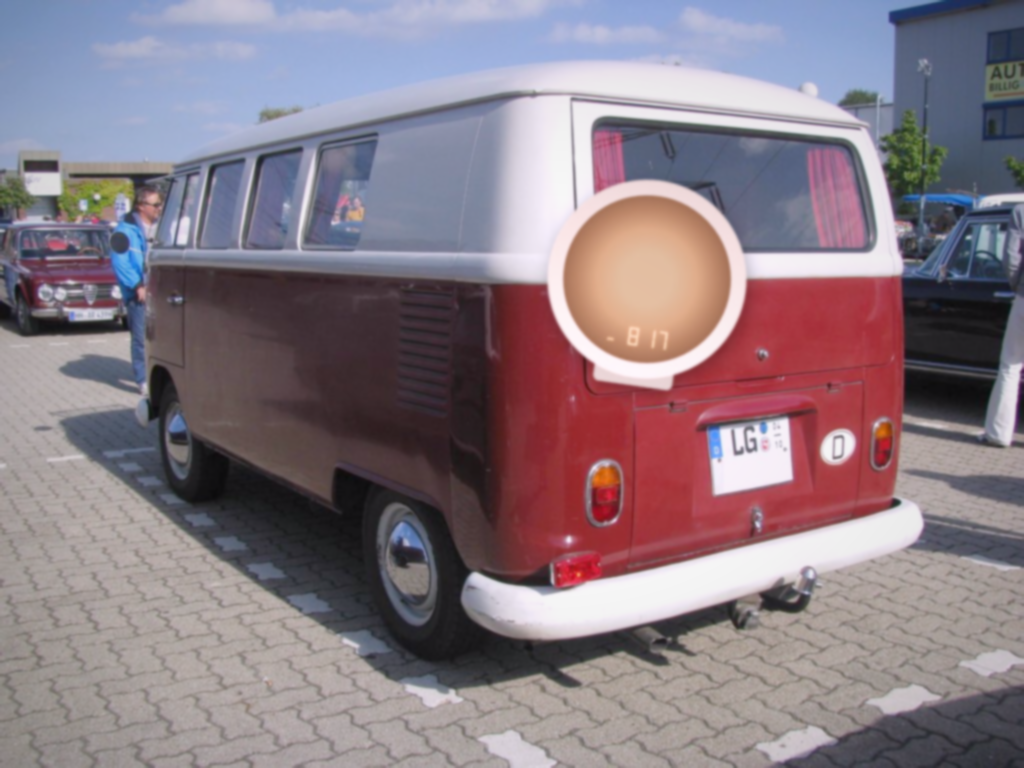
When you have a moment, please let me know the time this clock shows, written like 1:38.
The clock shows 8:17
